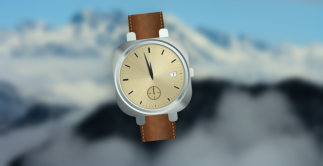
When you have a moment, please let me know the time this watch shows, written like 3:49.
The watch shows 11:58
